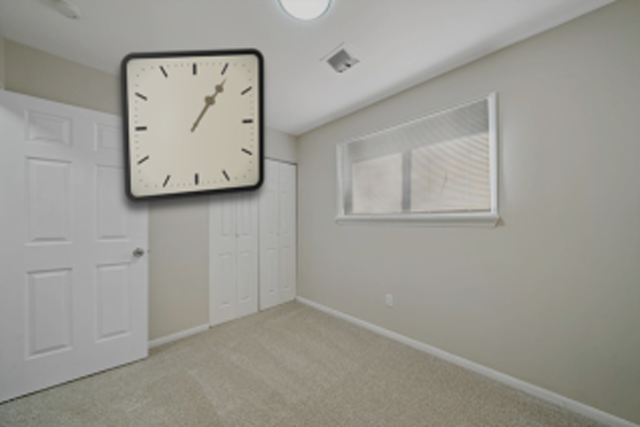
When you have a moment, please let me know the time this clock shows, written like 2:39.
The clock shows 1:06
